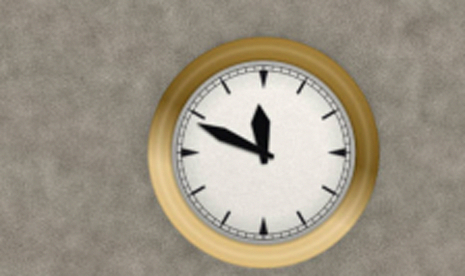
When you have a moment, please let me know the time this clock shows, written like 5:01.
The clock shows 11:49
